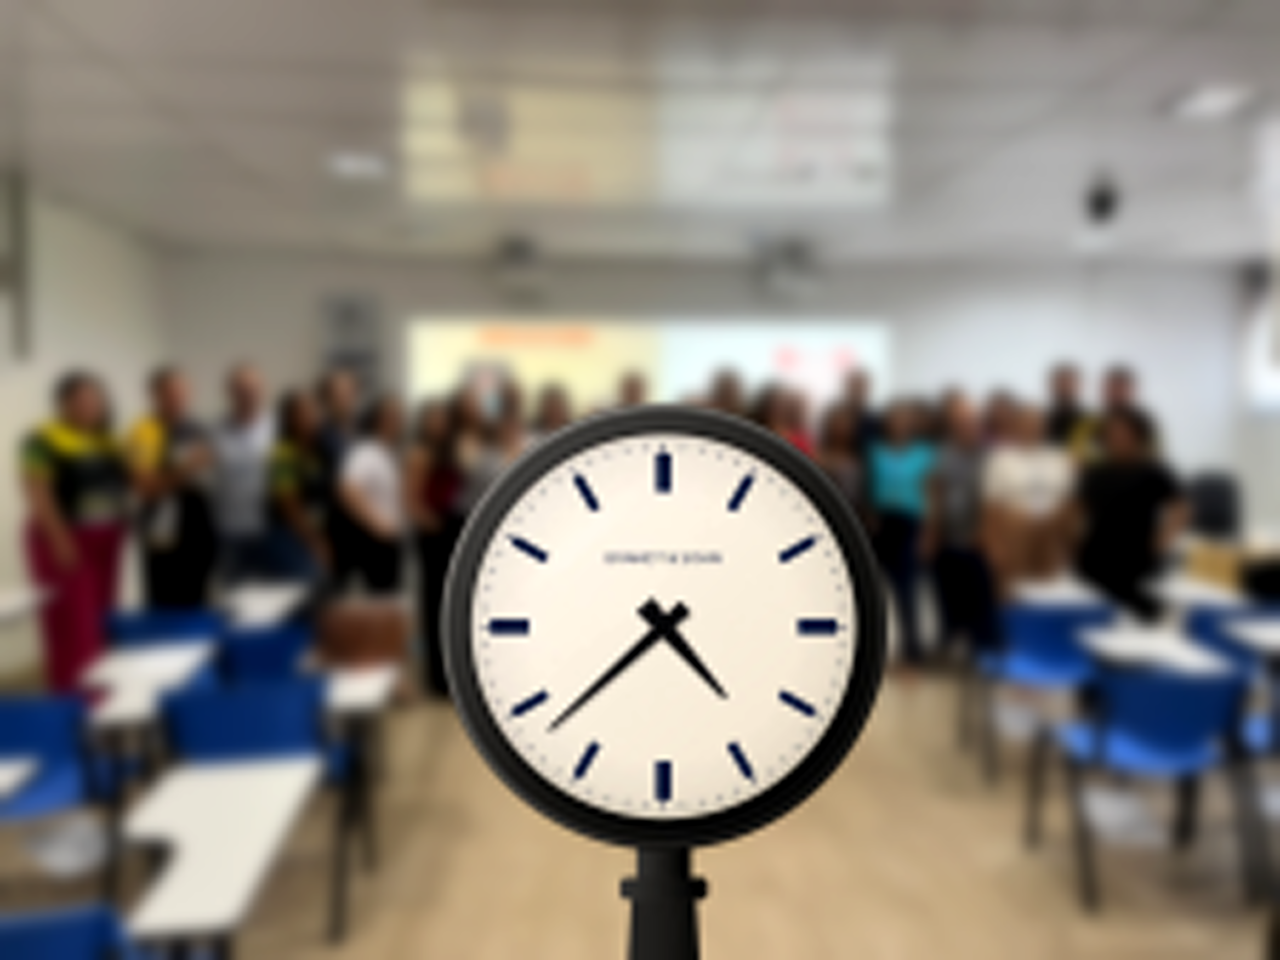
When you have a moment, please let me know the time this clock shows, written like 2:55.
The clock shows 4:38
